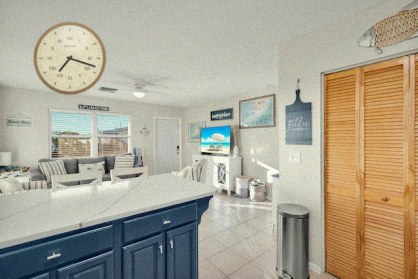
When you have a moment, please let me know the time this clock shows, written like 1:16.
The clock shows 7:18
